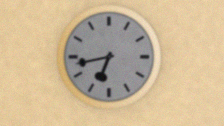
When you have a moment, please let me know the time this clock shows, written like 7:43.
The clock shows 6:43
